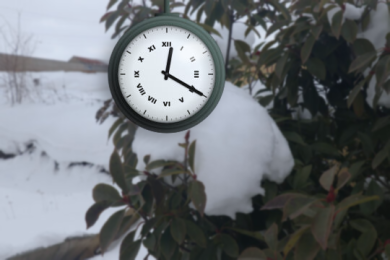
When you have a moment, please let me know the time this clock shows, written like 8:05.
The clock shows 12:20
